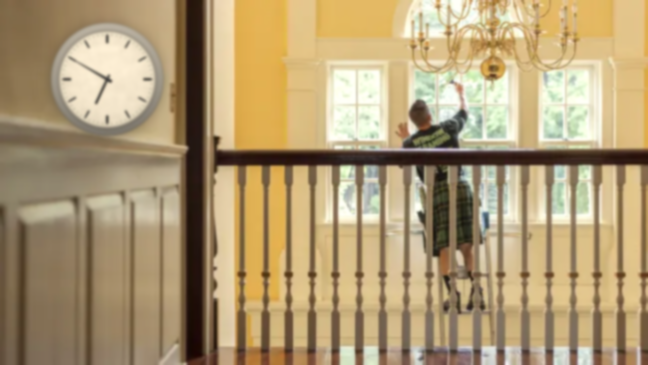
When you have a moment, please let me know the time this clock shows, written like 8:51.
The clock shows 6:50
